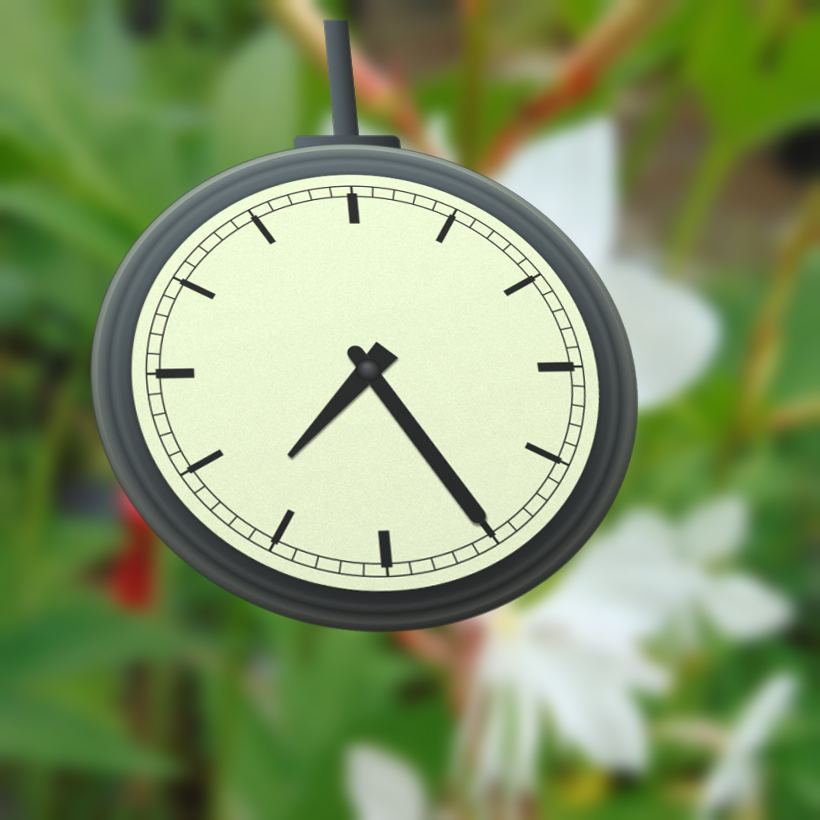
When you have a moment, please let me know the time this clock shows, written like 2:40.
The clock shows 7:25
